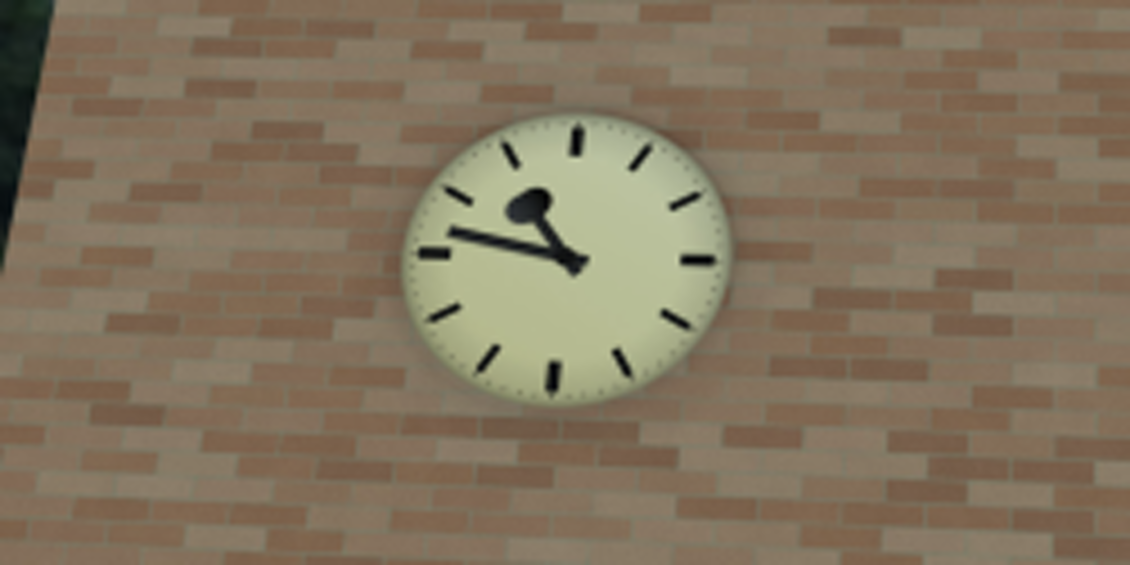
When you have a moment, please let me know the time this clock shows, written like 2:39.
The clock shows 10:47
